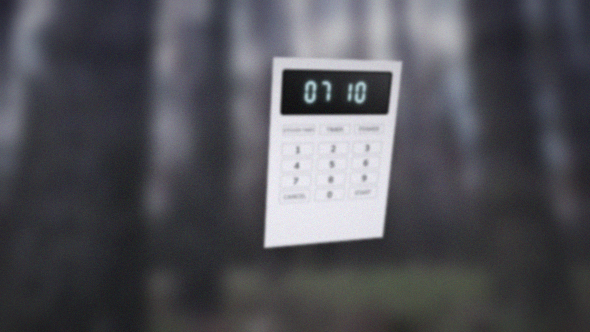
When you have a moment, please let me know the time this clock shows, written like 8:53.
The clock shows 7:10
